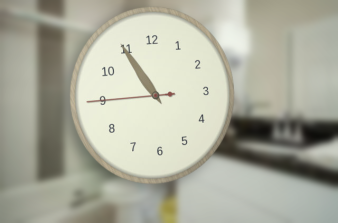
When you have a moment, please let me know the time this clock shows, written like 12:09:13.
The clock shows 10:54:45
